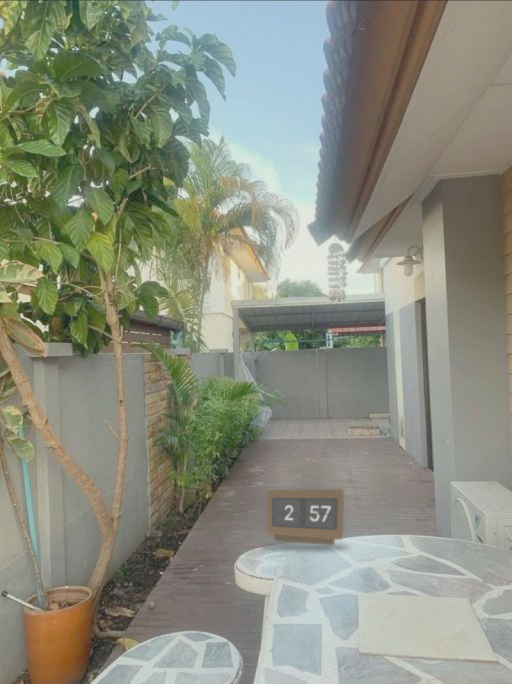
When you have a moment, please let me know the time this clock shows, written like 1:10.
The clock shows 2:57
